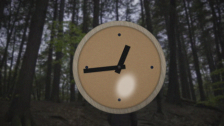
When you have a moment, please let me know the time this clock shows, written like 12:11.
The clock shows 12:44
